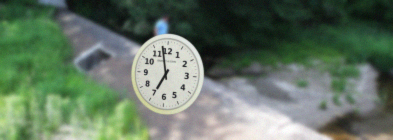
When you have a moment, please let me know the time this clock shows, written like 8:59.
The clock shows 6:58
